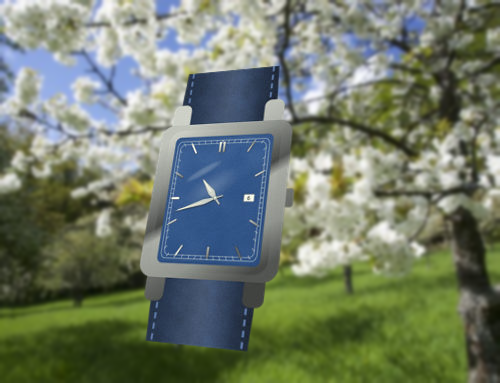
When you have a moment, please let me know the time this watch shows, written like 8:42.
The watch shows 10:42
